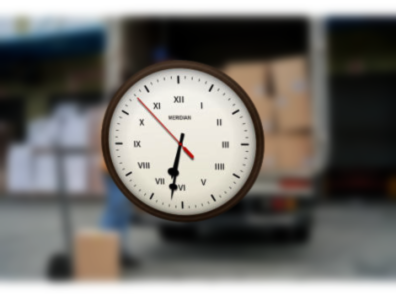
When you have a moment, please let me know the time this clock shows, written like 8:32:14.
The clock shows 6:31:53
